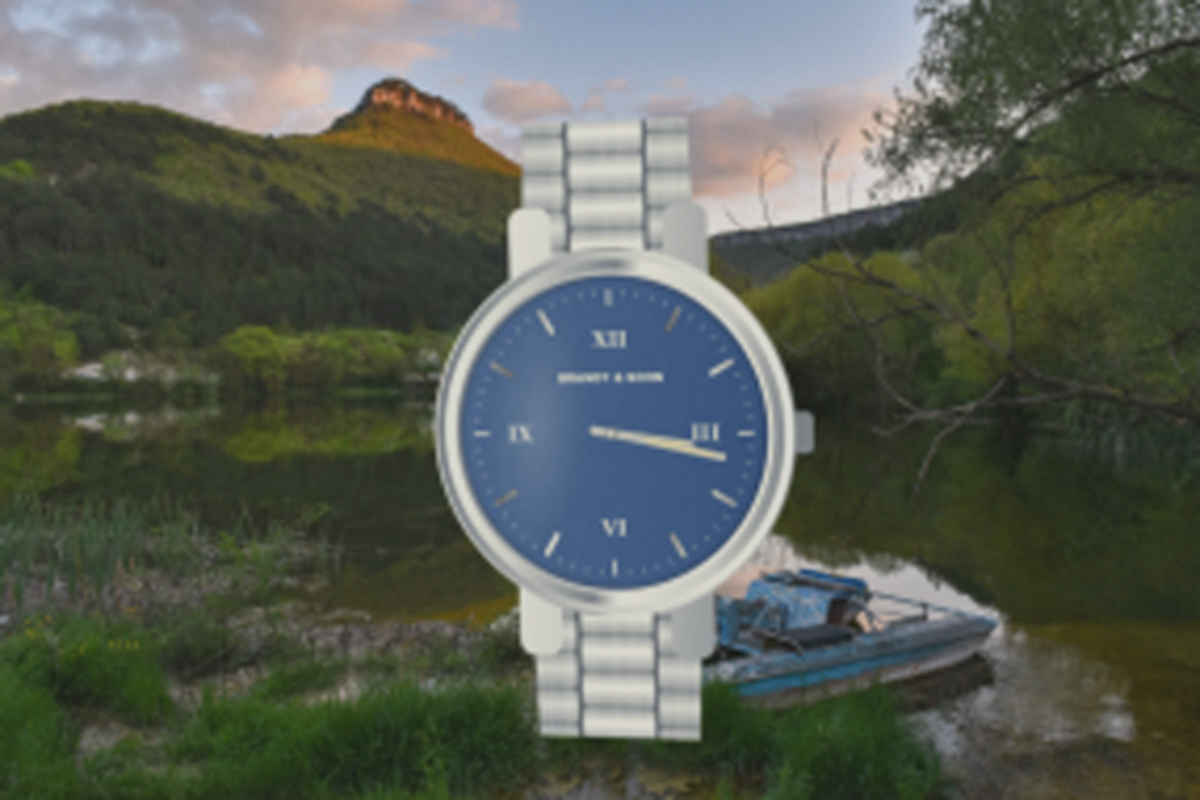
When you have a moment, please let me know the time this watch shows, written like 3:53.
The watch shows 3:17
